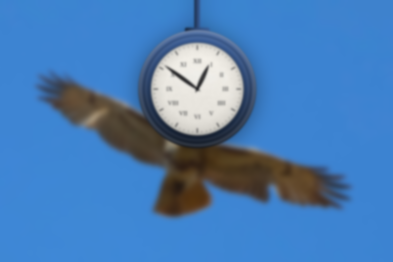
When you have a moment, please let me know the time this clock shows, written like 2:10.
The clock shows 12:51
